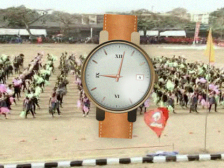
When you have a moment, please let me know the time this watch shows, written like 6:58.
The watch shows 9:02
